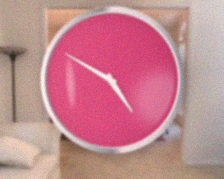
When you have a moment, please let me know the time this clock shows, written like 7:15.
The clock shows 4:50
